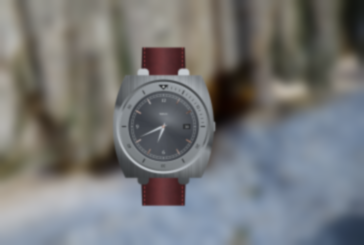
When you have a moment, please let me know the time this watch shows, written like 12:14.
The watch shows 6:41
